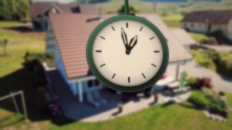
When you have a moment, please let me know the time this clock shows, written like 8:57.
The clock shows 12:58
